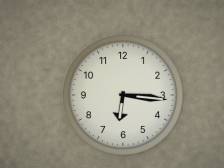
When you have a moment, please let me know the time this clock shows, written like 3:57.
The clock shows 6:16
